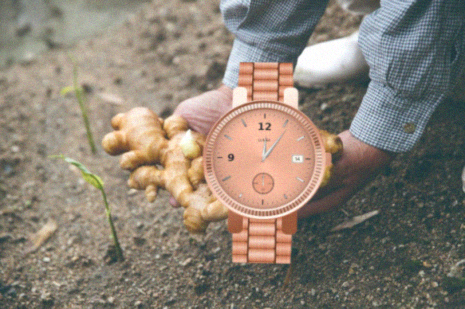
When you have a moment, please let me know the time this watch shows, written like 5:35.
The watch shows 12:06
